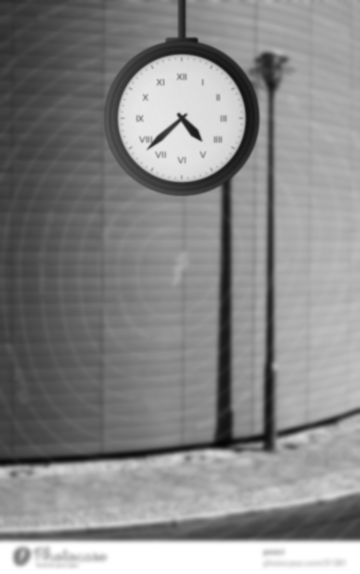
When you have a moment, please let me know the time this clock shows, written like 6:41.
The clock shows 4:38
